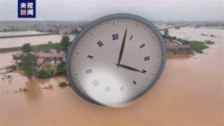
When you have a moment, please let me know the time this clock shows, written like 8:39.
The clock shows 4:03
